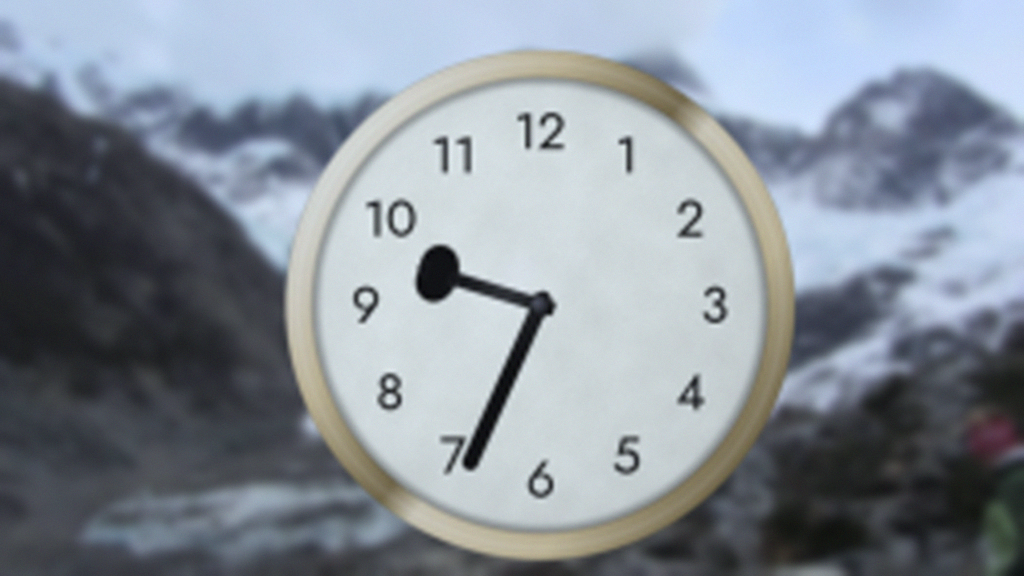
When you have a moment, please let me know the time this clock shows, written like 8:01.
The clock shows 9:34
